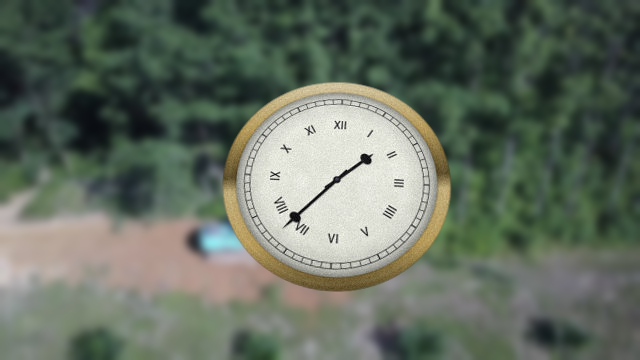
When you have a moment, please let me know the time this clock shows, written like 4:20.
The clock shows 1:37
